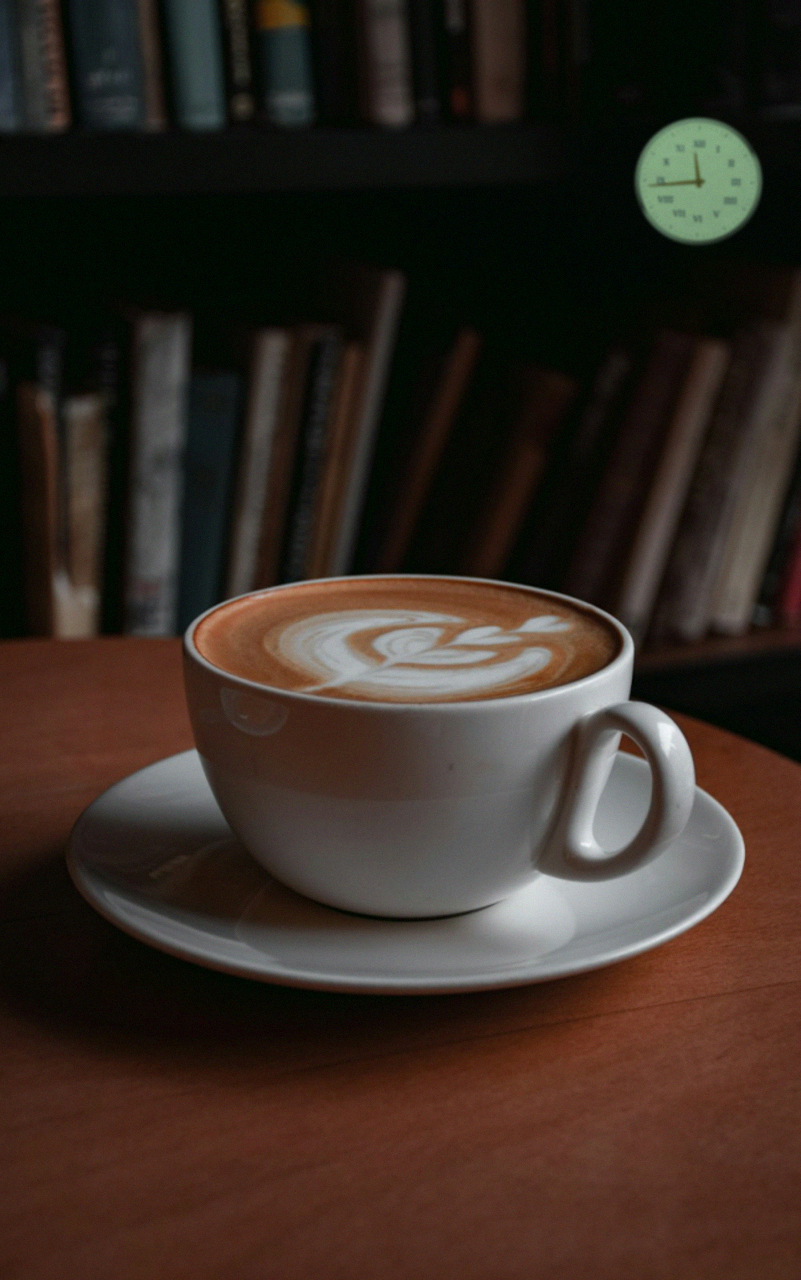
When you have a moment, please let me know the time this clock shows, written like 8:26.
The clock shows 11:44
